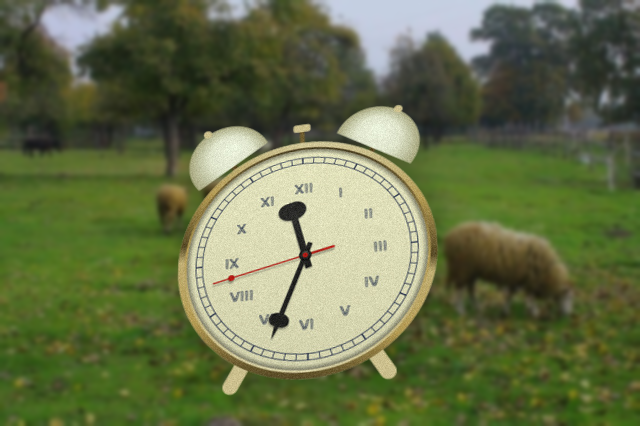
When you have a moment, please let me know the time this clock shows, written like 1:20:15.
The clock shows 11:33:43
